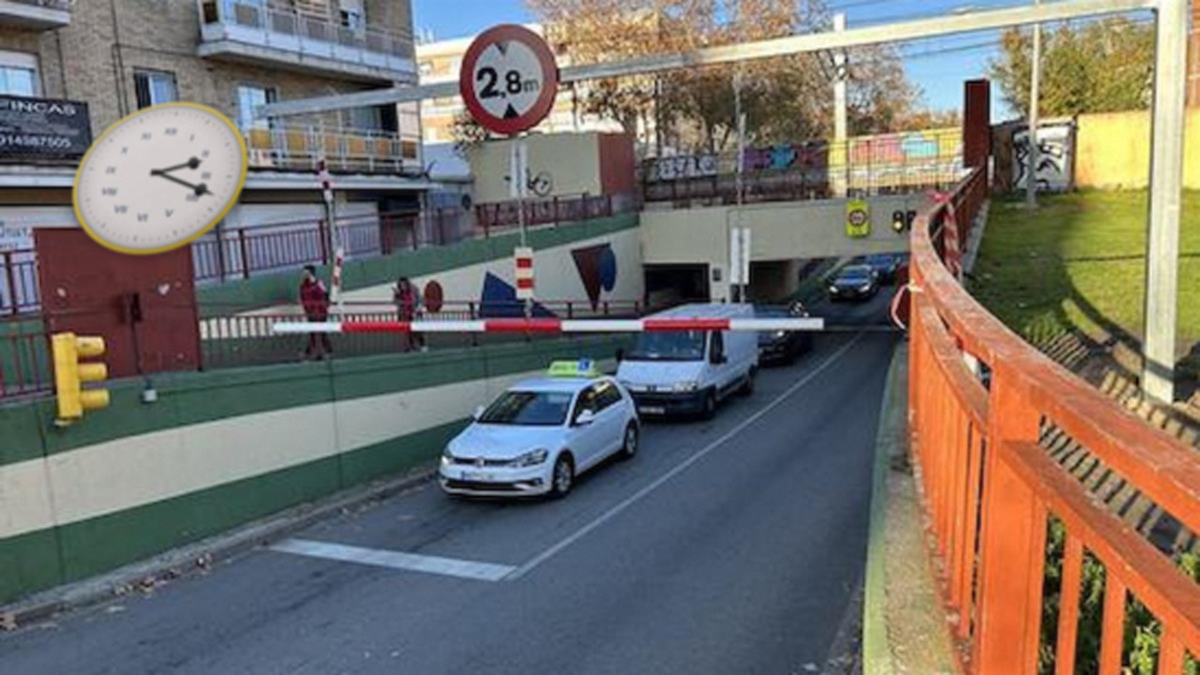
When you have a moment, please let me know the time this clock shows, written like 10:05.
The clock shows 2:18
